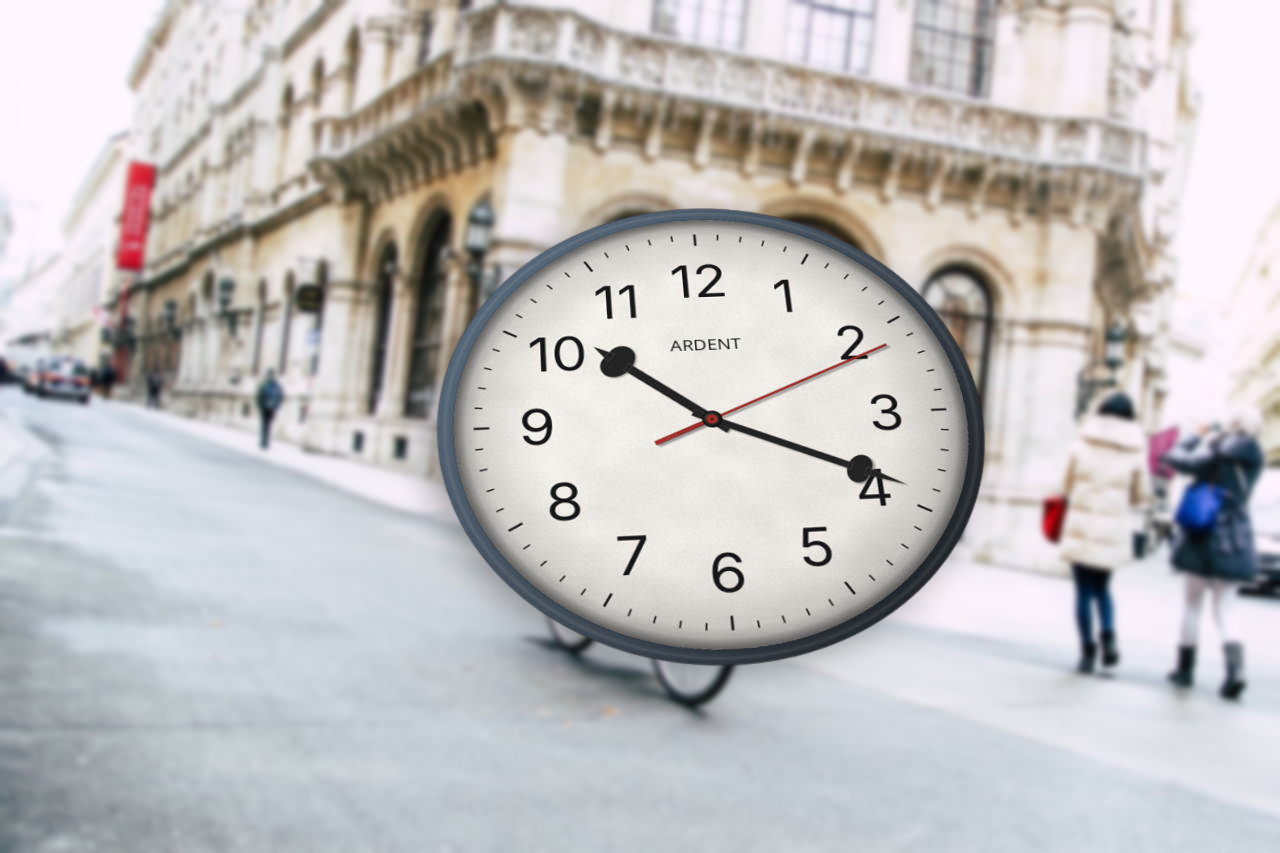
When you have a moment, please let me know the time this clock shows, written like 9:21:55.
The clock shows 10:19:11
